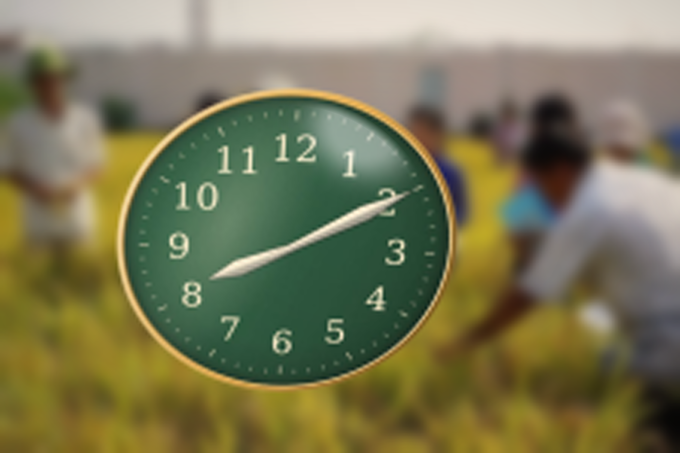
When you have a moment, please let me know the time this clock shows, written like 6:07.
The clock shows 8:10
